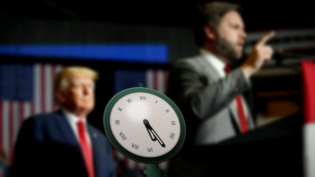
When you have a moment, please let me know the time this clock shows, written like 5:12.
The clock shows 5:25
